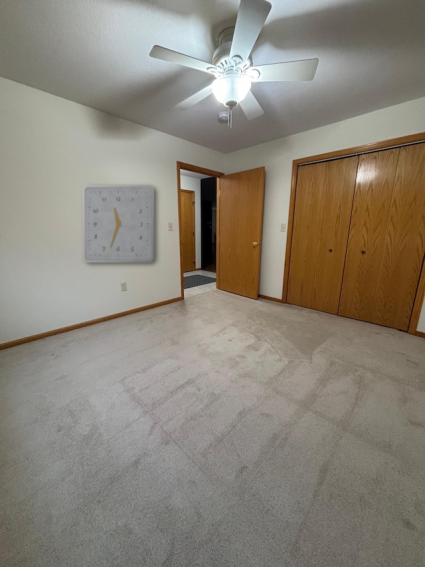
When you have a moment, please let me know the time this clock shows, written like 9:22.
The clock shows 11:33
